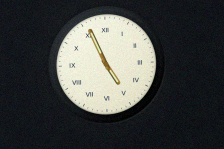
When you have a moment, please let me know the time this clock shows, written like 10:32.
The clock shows 4:56
